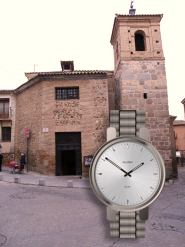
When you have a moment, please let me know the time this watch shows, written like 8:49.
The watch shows 1:51
